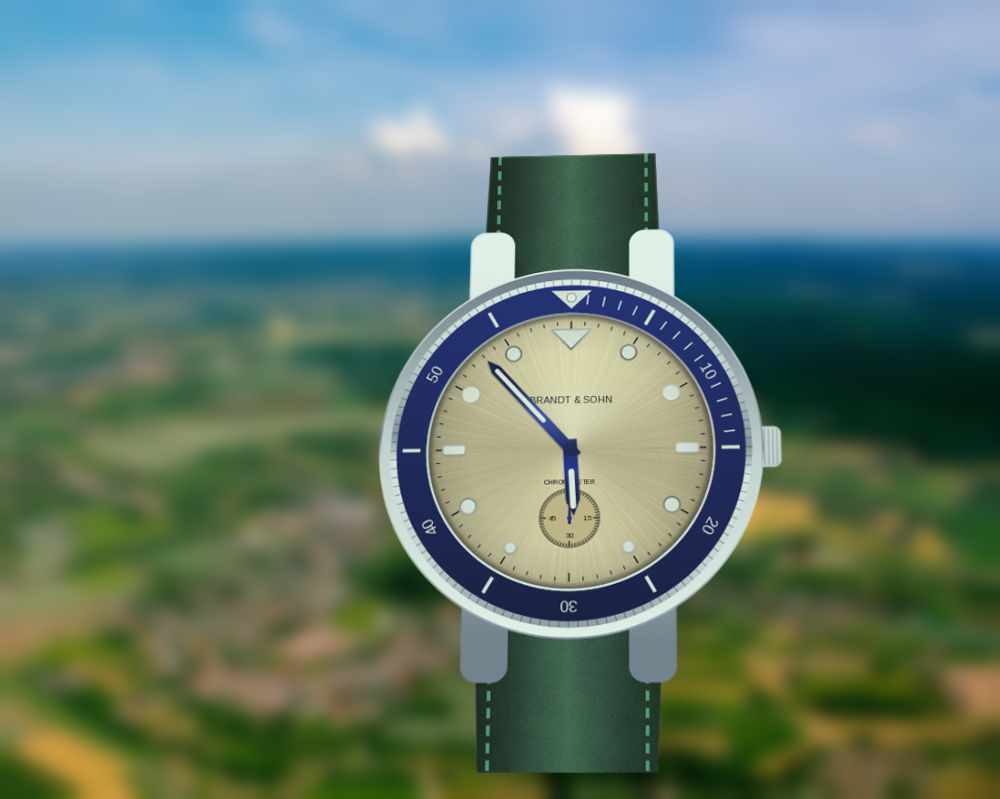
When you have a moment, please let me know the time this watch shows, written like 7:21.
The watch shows 5:53
